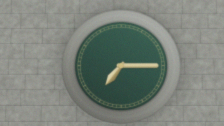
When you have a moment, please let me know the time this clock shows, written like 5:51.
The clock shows 7:15
